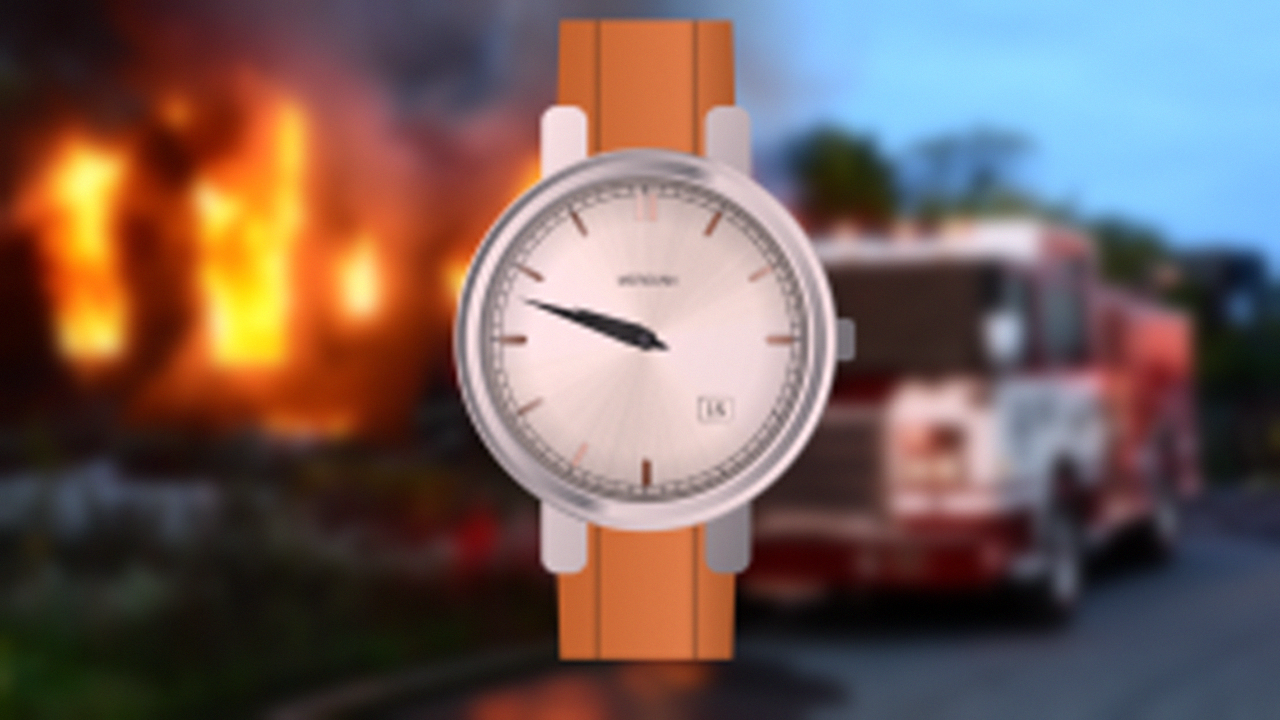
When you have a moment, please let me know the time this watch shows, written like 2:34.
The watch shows 9:48
